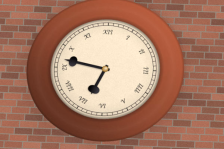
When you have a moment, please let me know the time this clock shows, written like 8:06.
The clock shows 6:47
